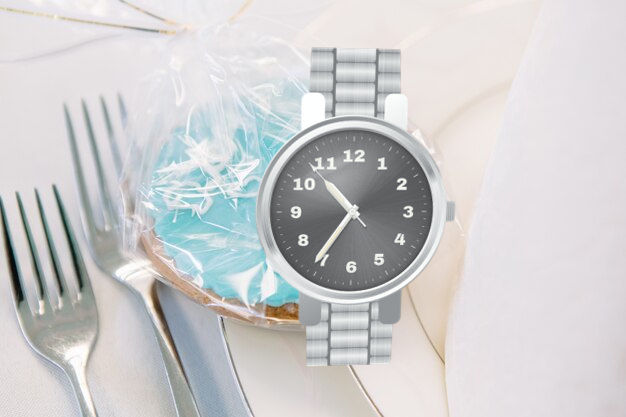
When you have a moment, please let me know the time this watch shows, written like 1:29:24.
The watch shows 10:35:53
